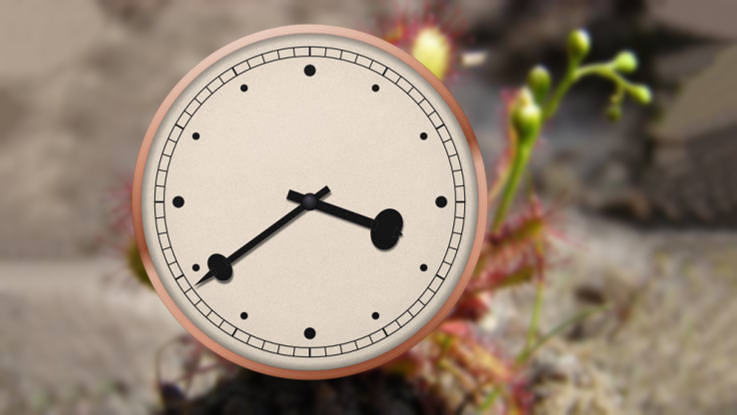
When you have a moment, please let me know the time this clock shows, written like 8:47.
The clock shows 3:39
